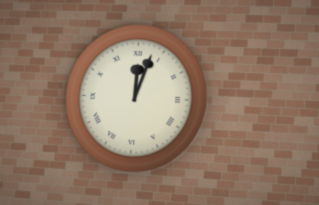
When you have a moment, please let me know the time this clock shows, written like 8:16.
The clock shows 12:03
